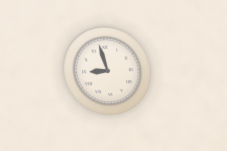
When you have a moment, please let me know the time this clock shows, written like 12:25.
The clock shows 8:58
